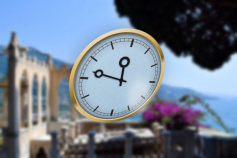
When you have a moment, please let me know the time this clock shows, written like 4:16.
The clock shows 11:47
